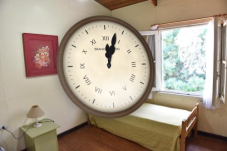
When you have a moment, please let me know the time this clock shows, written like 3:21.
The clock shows 12:03
